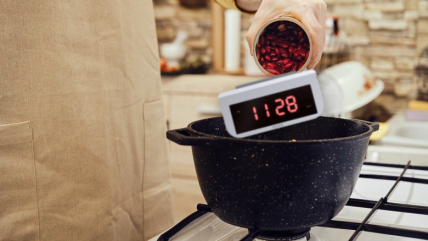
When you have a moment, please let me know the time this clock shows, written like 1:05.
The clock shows 11:28
